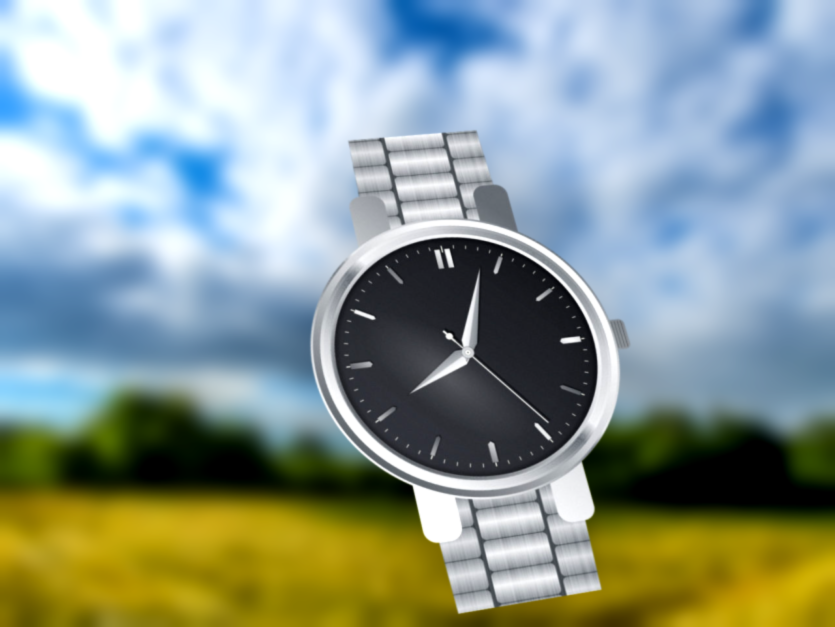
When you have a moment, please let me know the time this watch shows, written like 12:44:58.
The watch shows 8:03:24
